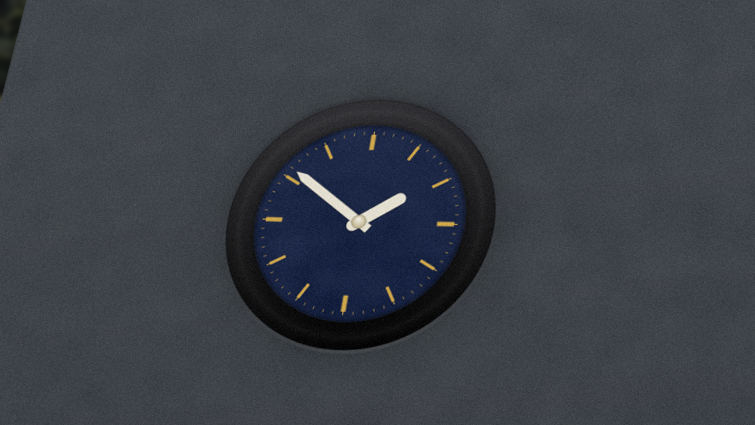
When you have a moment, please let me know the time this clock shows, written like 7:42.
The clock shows 1:51
